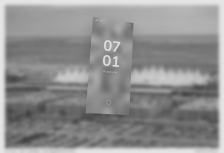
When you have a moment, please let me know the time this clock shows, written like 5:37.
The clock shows 7:01
